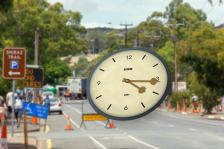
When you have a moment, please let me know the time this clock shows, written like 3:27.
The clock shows 4:16
